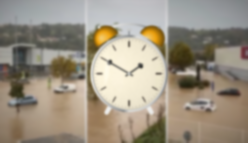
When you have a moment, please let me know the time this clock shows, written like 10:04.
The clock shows 1:50
